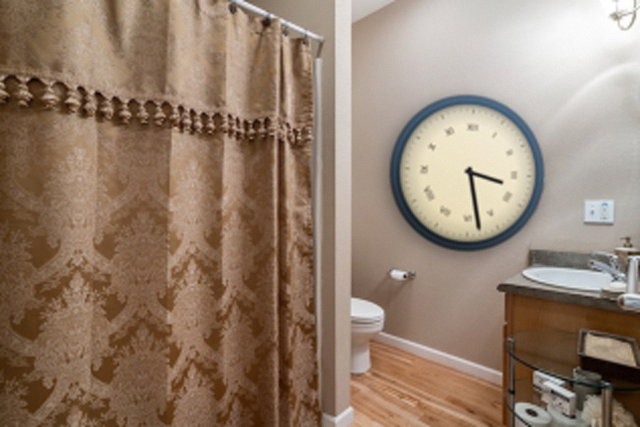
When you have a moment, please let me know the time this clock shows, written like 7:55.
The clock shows 3:28
